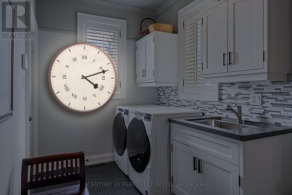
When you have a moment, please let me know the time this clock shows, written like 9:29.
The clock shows 4:12
